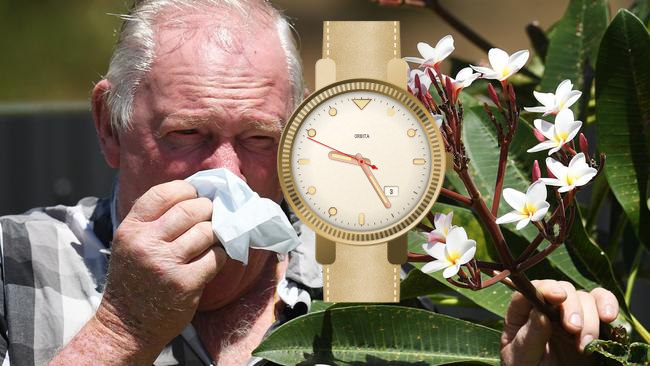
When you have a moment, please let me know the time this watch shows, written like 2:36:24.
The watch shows 9:24:49
